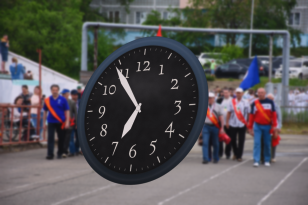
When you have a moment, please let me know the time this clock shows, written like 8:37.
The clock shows 6:54
